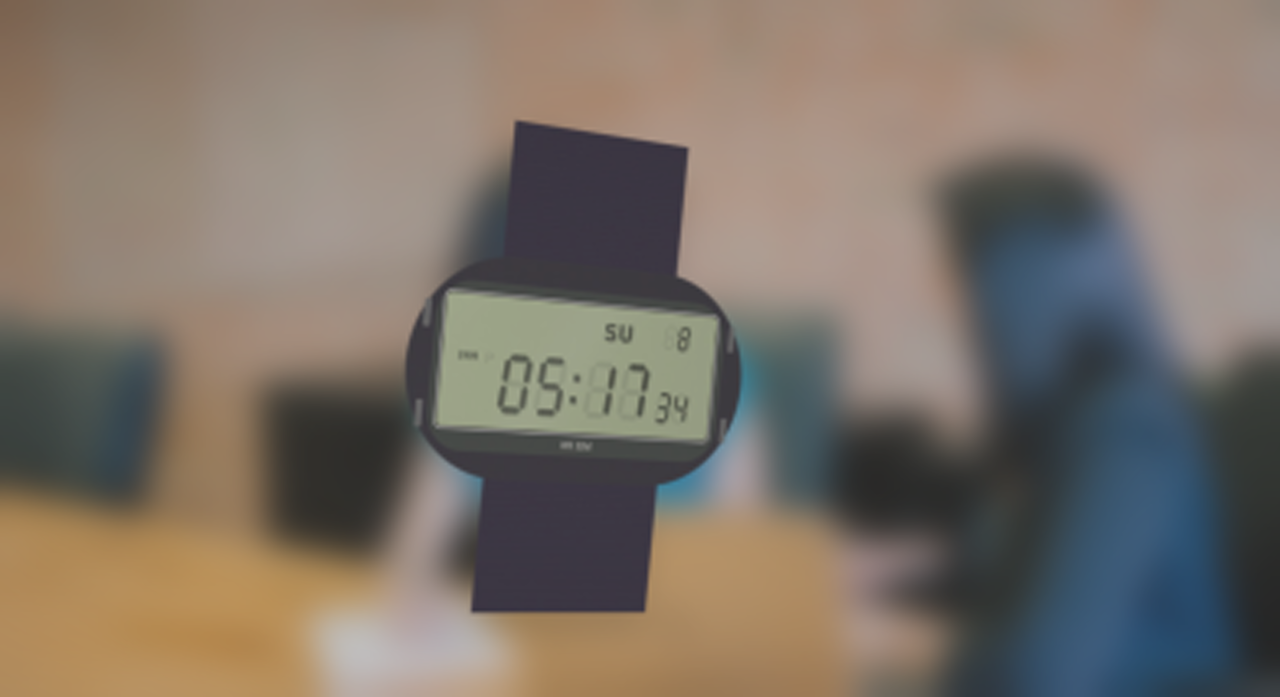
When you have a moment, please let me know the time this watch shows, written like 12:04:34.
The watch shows 5:17:34
